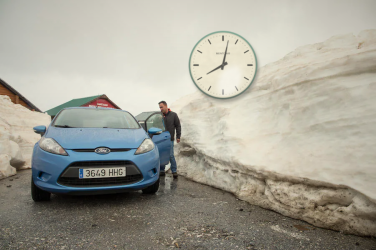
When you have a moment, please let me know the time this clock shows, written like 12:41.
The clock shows 8:02
